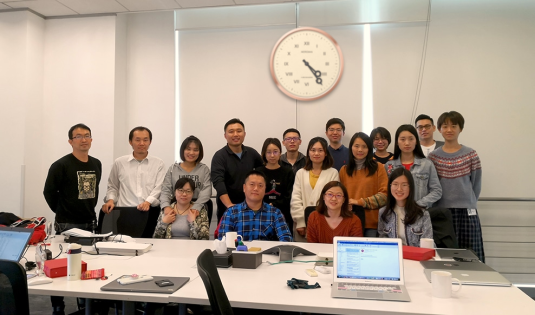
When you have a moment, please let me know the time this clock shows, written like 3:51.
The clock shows 4:24
